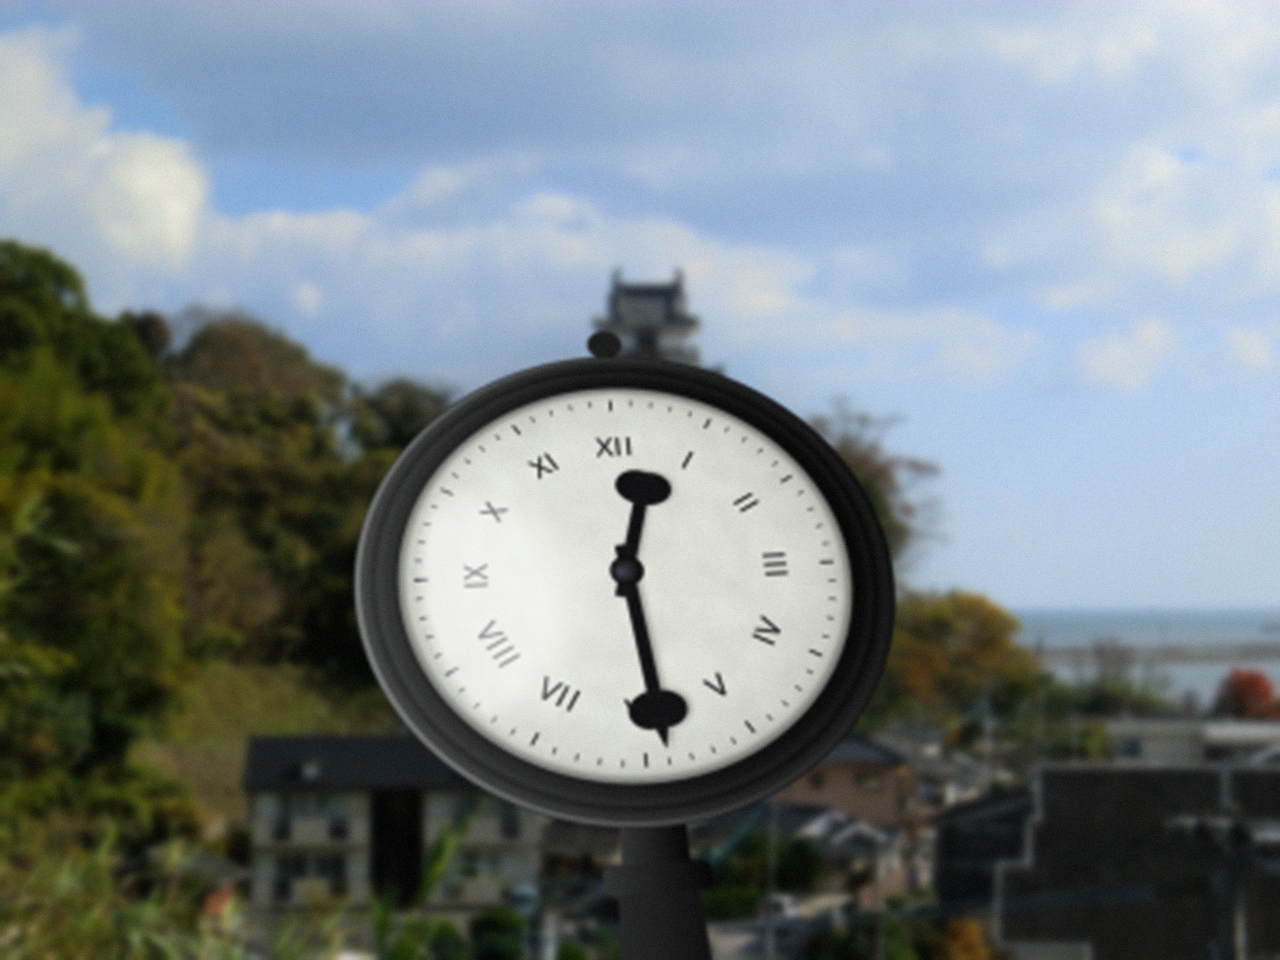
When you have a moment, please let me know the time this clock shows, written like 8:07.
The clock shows 12:29
